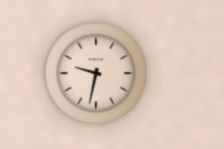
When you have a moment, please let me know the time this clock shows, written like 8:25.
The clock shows 9:32
